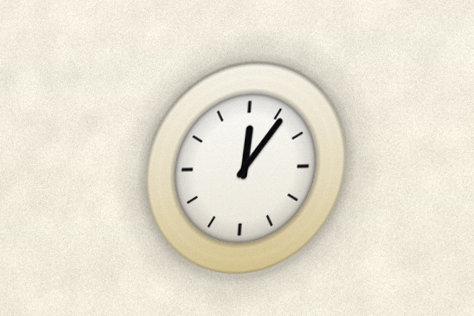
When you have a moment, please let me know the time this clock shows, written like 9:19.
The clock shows 12:06
